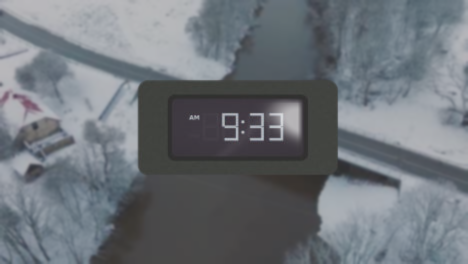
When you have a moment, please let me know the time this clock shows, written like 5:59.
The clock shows 9:33
